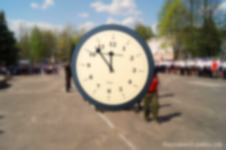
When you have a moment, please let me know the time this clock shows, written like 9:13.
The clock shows 11:53
